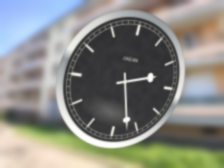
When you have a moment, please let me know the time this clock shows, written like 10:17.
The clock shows 2:27
